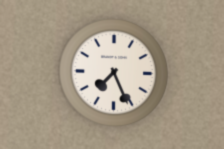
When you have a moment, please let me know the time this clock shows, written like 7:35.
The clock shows 7:26
